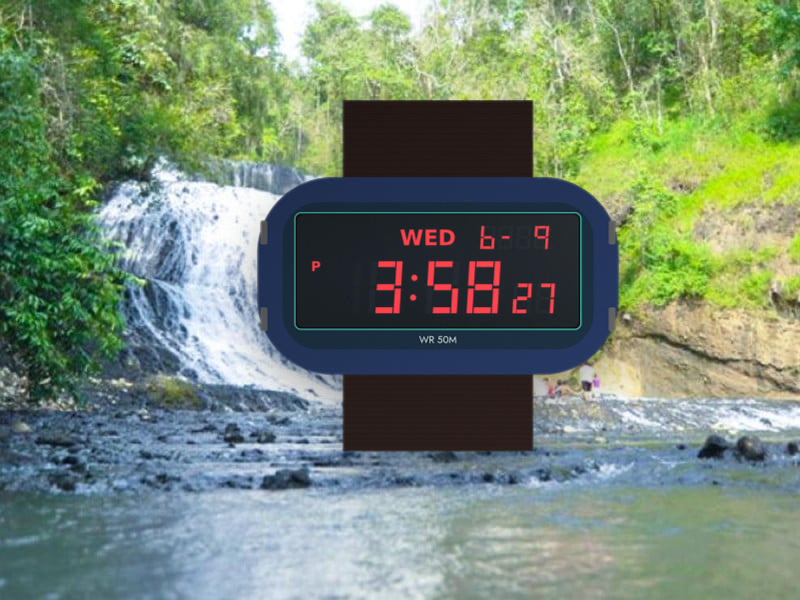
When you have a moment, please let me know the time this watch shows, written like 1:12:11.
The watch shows 3:58:27
